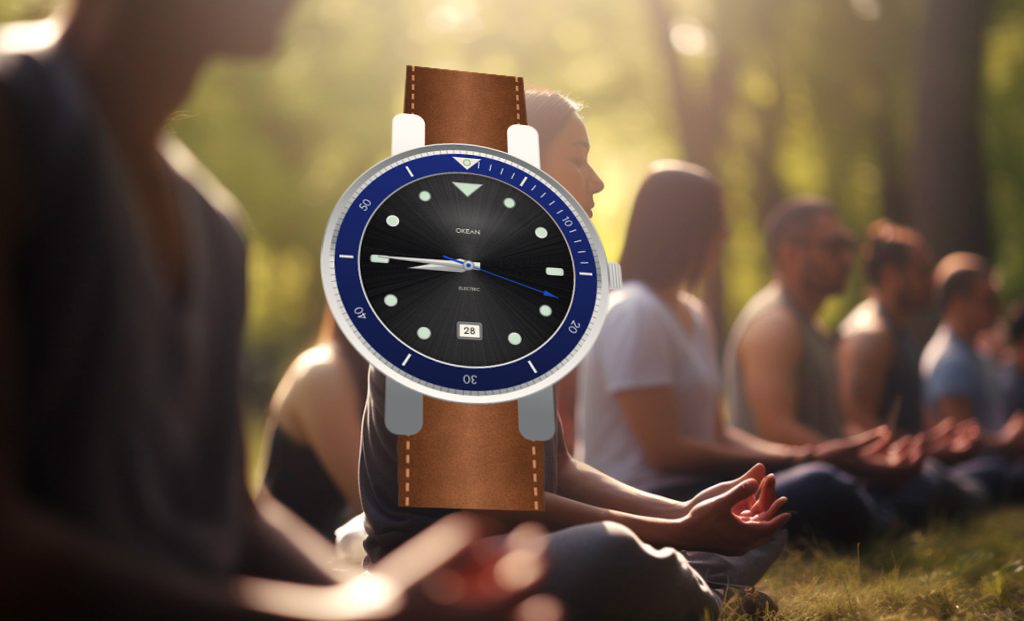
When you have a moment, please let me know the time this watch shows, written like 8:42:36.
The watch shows 8:45:18
